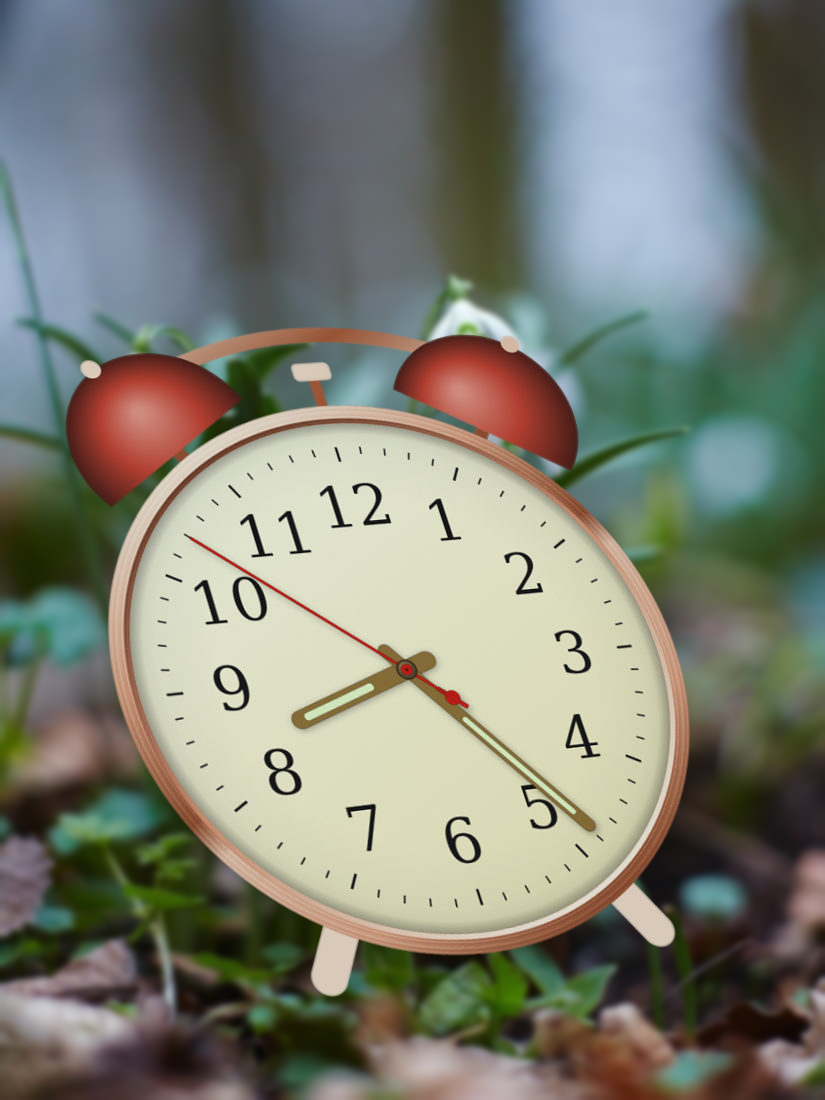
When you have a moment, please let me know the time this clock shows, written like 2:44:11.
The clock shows 8:23:52
